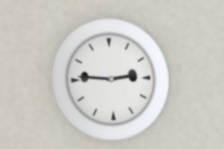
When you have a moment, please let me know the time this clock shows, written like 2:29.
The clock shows 2:46
